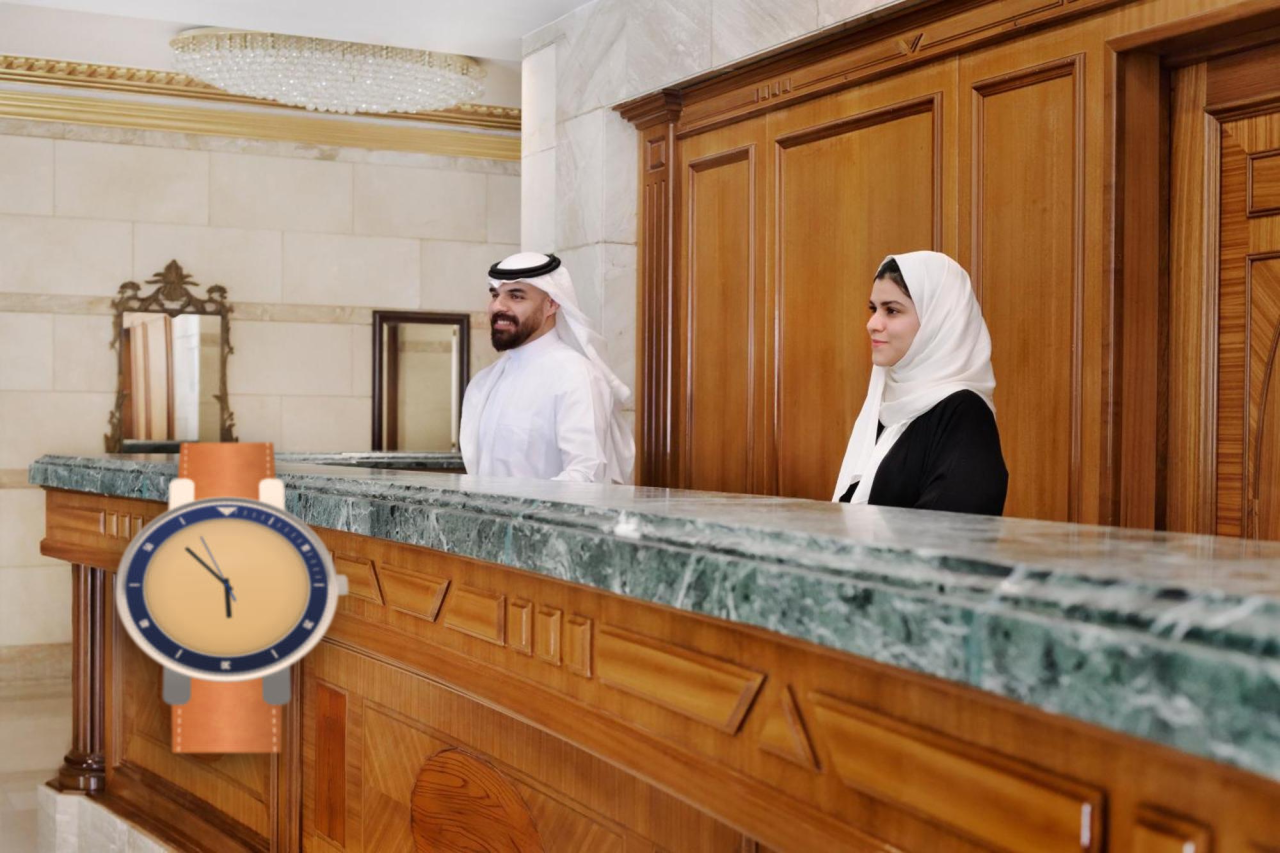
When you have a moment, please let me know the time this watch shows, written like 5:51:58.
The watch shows 5:52:56
